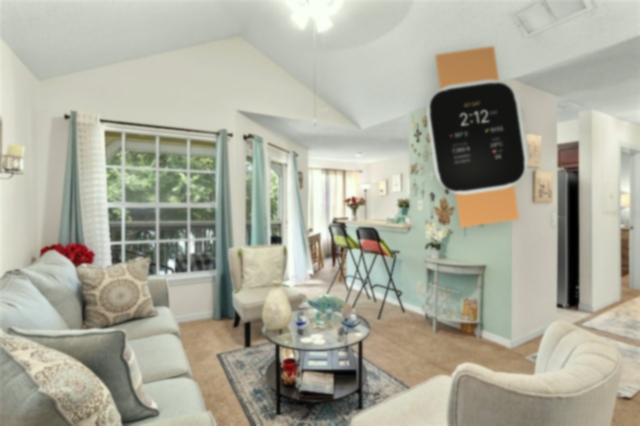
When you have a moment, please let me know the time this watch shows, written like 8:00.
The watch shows 2:12
